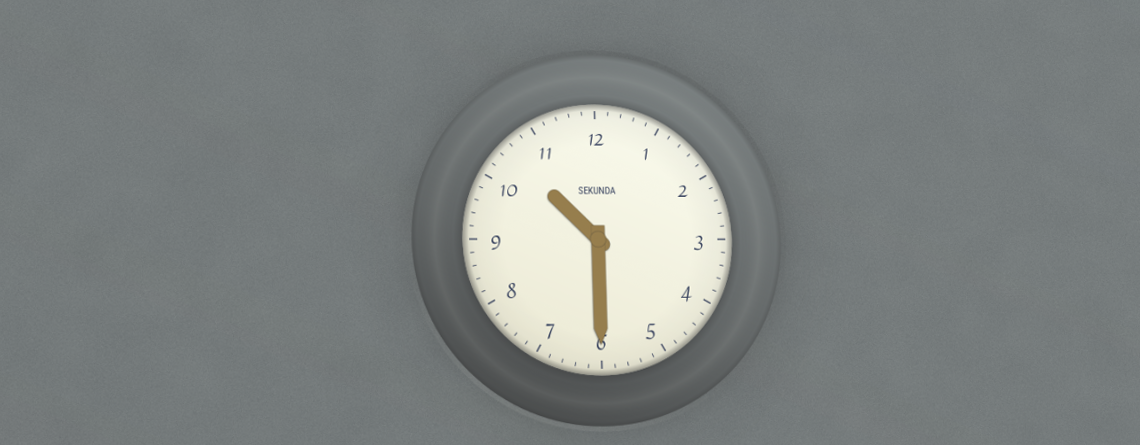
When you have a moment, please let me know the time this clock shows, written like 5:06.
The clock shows 10:30
